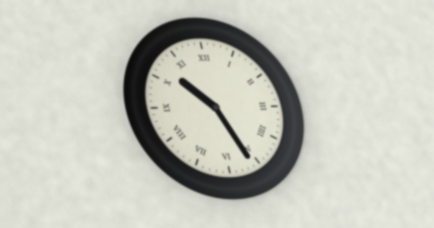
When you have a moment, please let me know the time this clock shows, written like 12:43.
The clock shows 10:26
